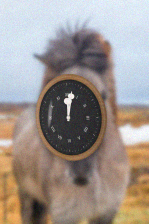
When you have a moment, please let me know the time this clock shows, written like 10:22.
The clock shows 12:02
